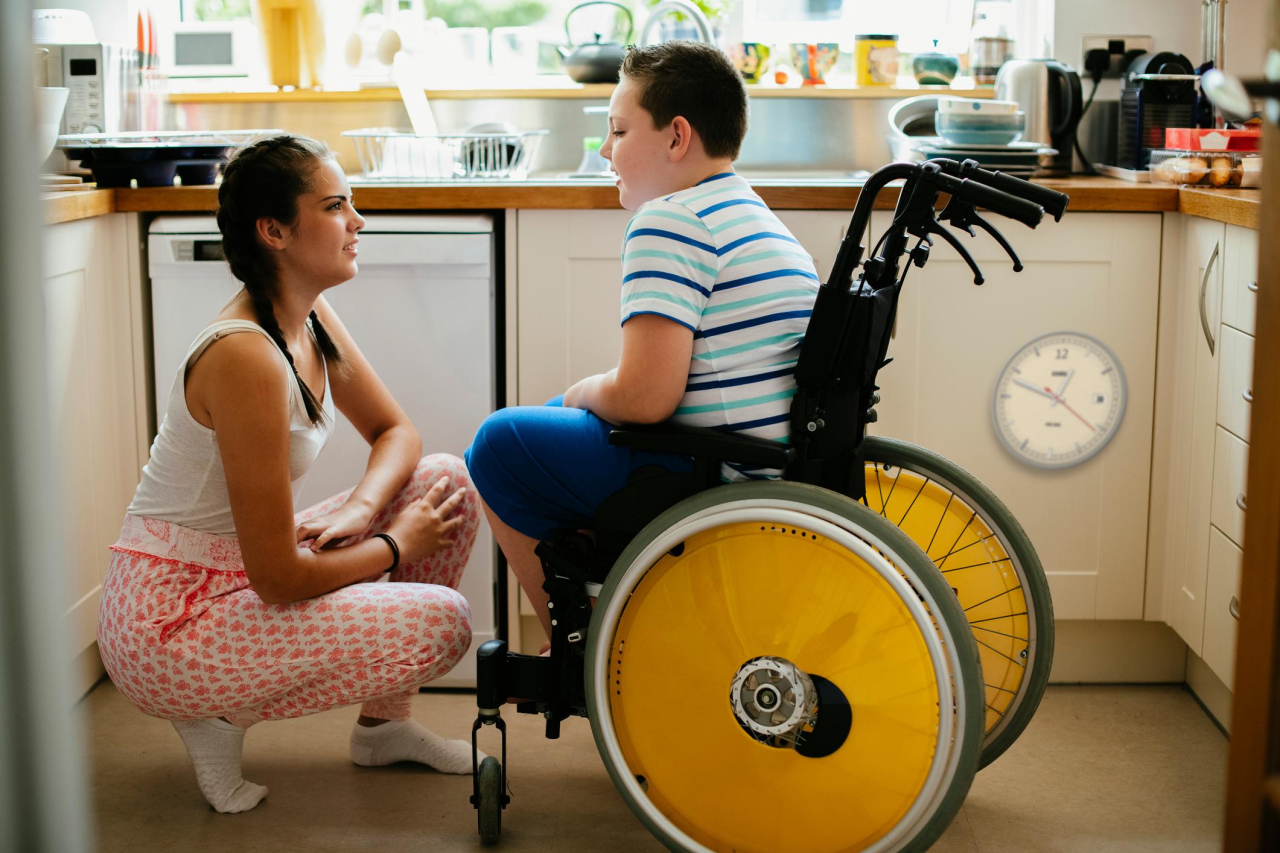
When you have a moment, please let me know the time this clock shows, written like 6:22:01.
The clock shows 12:48:21
